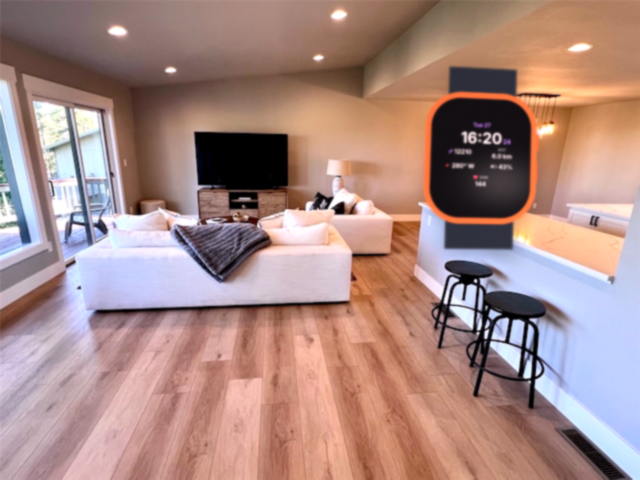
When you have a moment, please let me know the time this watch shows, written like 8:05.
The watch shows 16:20
